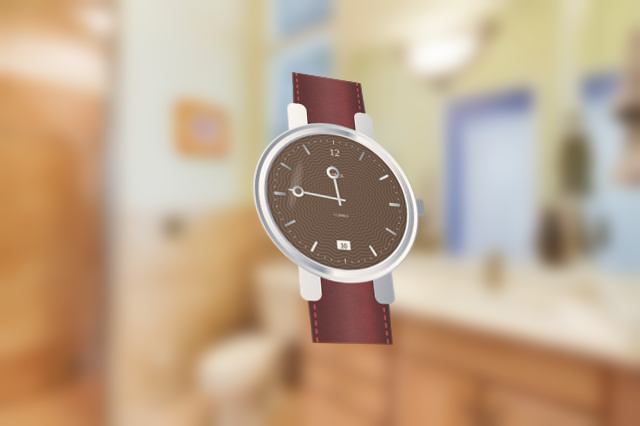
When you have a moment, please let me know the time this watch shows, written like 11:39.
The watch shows 11:46
